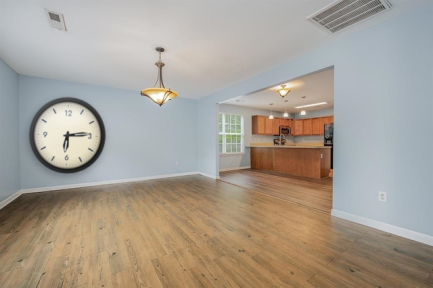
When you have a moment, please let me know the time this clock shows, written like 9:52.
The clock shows 6:14
